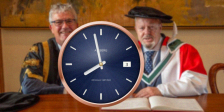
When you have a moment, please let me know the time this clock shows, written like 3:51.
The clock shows 7:58
